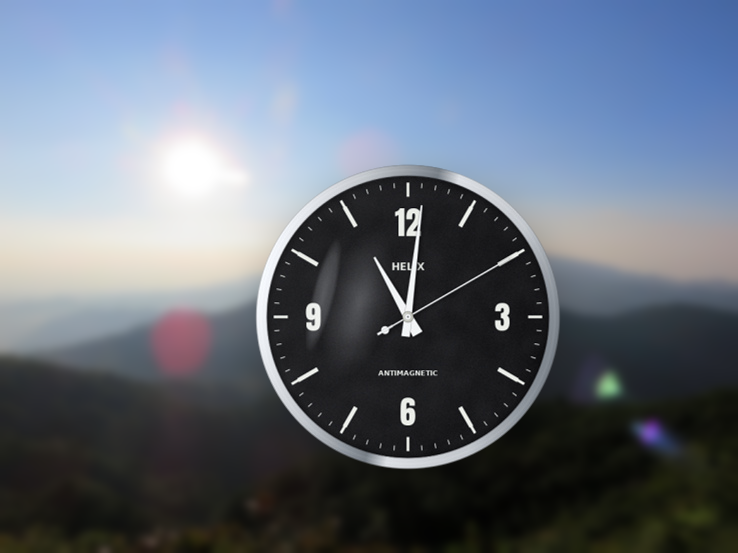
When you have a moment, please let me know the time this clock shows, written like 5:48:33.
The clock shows 11:01:10
